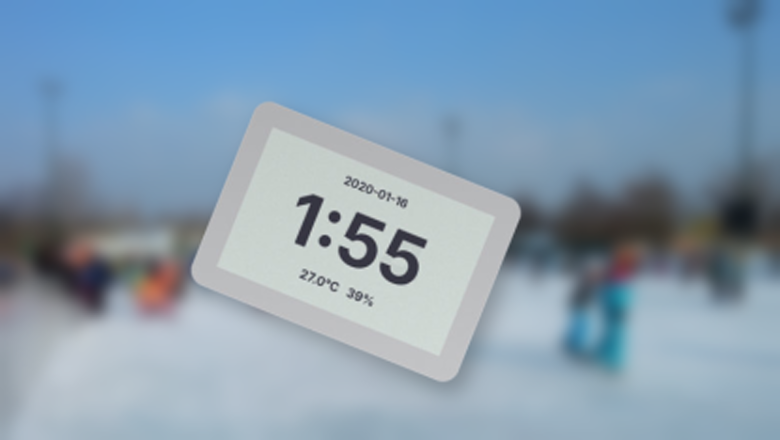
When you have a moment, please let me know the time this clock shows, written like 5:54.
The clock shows 1:55
